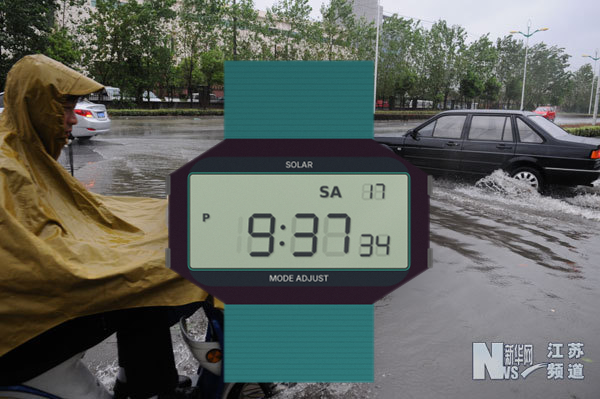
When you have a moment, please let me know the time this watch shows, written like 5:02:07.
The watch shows 9:37:34
